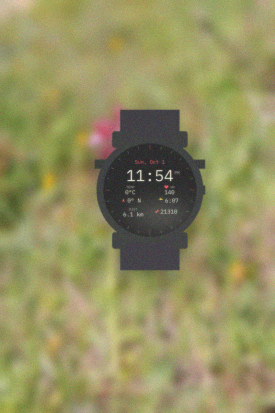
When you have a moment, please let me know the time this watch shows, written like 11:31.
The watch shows 11:54
